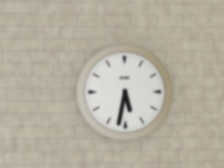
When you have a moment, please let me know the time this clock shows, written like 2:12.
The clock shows 5:32
